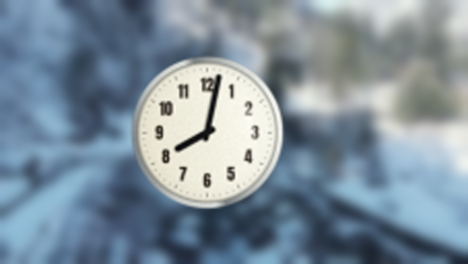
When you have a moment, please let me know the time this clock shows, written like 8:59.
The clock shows 8:02
